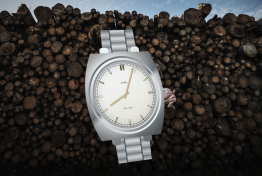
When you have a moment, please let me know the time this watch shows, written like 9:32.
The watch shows 8:04
